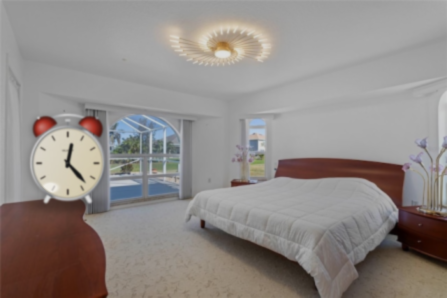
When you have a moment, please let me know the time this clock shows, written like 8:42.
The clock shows 12:23
